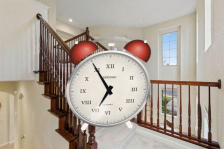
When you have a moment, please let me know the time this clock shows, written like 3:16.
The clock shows 6:55
